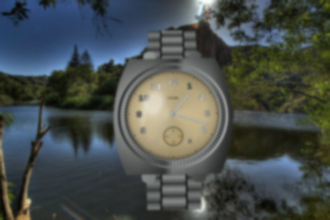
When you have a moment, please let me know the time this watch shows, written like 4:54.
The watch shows 1:18
